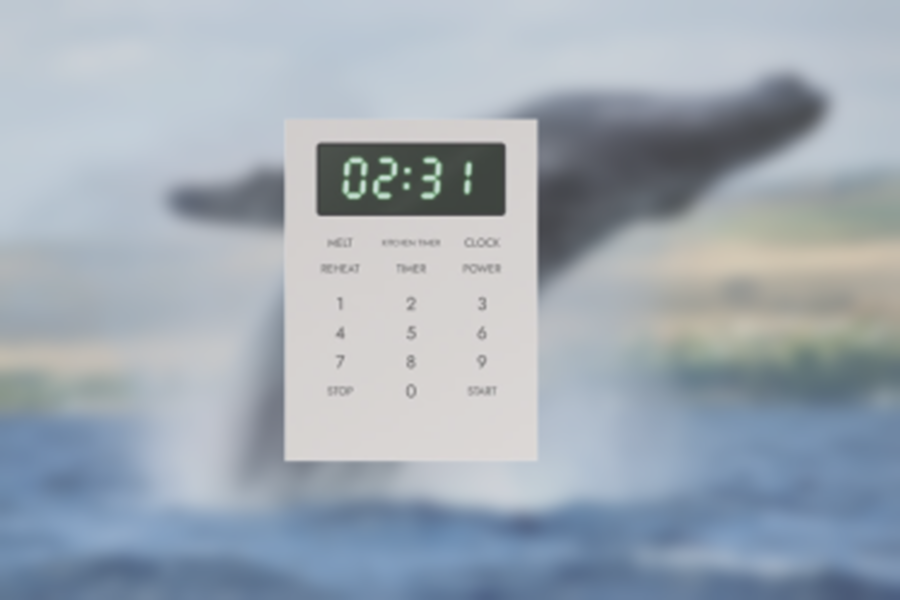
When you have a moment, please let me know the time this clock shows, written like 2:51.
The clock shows 2:31
